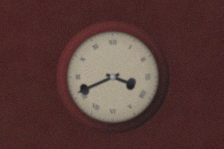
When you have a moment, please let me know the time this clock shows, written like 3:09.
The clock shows 3:41
